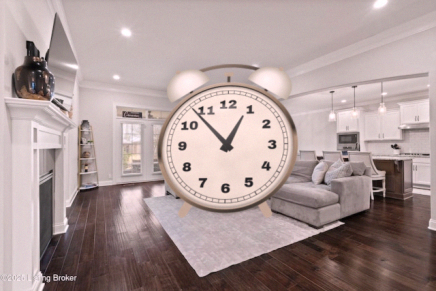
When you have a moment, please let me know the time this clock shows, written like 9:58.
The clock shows 12:53
